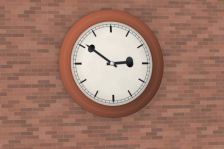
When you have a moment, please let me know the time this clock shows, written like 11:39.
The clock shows 2:51
